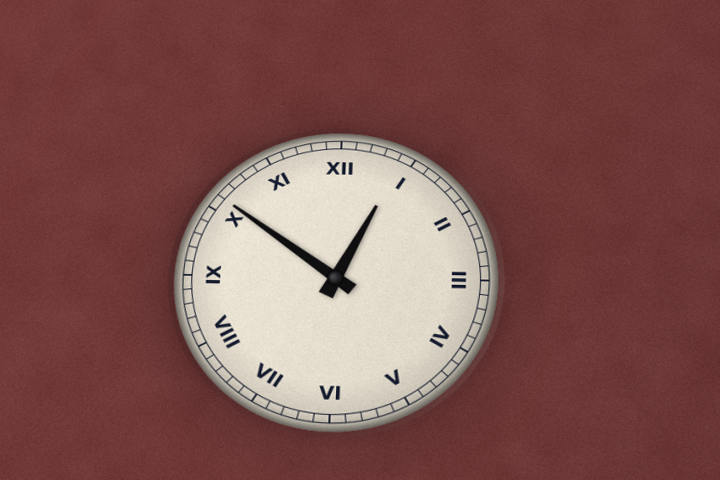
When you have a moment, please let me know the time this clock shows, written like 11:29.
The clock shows 12:51
